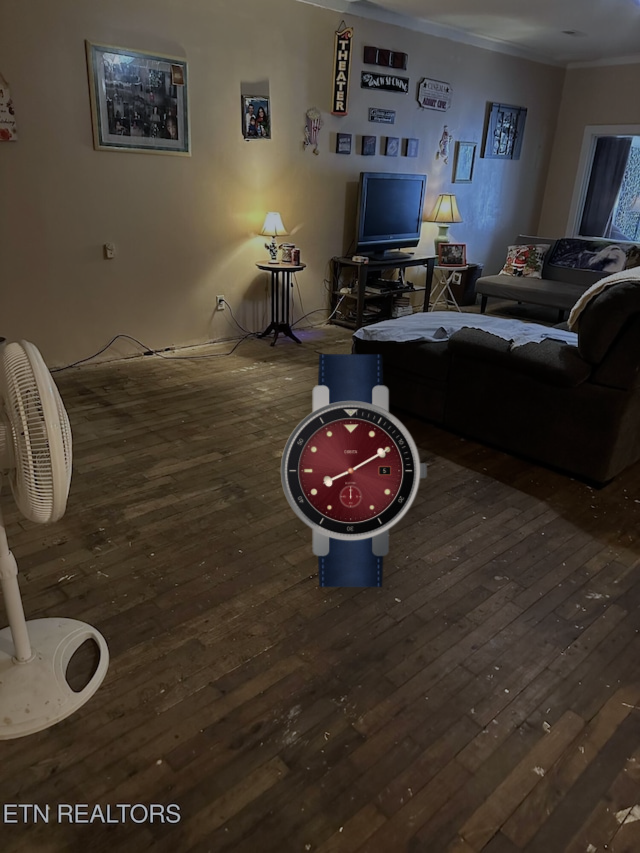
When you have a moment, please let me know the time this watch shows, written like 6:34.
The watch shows 8:10
